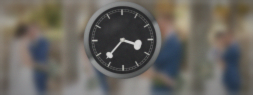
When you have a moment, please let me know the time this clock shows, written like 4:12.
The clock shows 3:37
